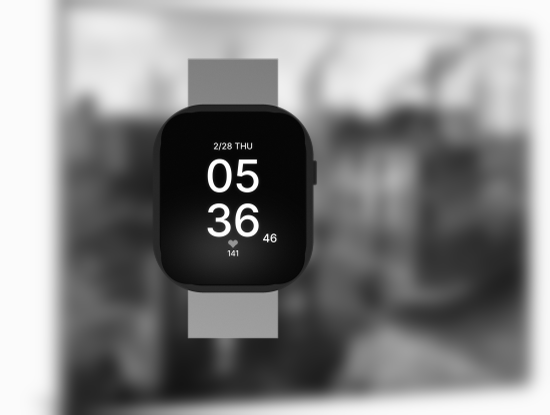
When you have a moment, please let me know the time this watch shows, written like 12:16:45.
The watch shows 5:36:46
